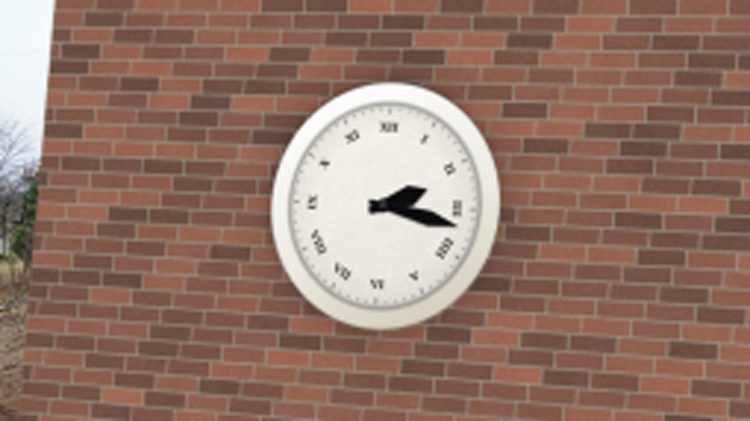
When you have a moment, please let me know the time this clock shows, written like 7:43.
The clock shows 2:17
